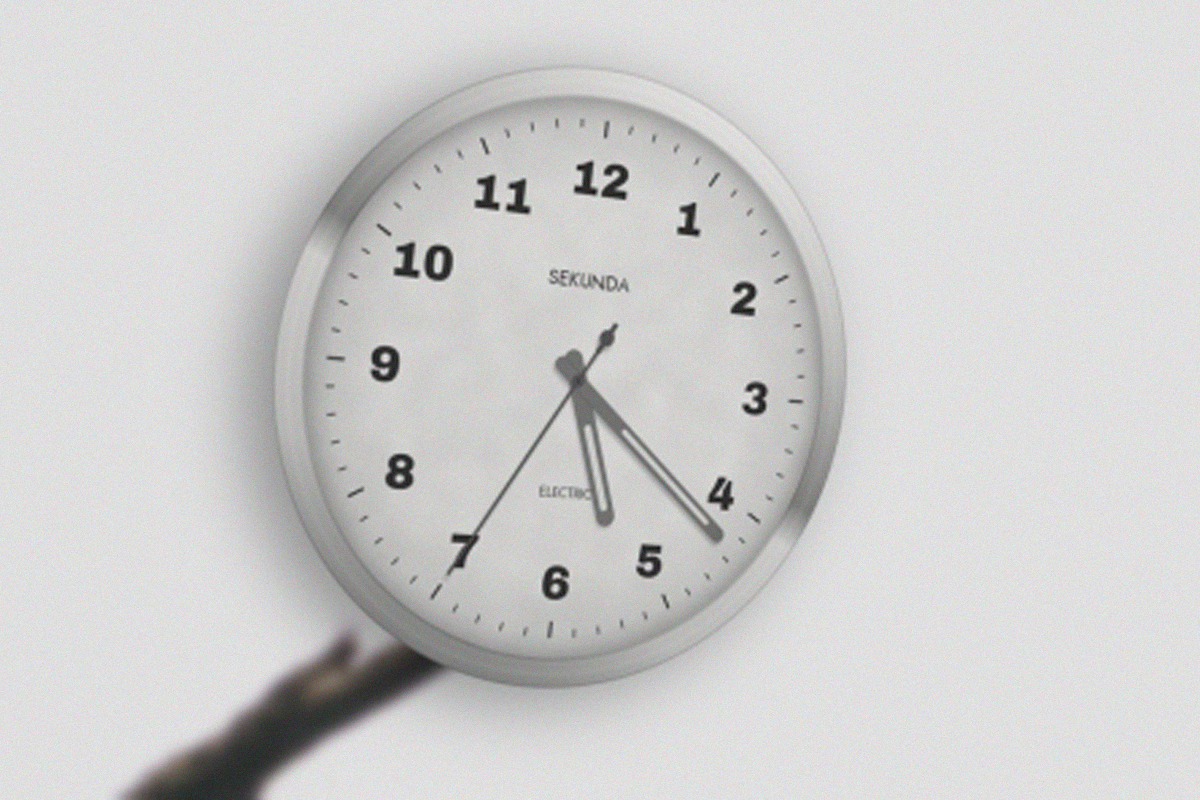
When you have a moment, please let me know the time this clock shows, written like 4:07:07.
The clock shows 5:21:35
